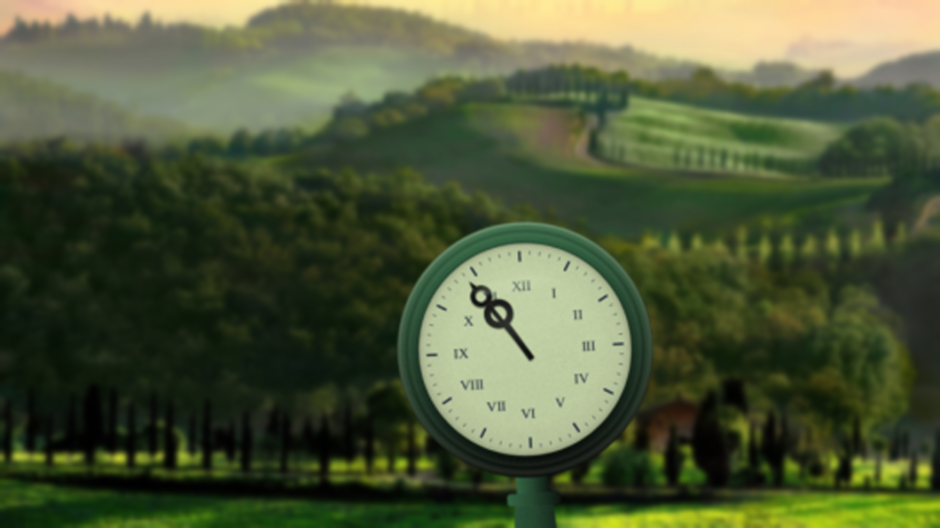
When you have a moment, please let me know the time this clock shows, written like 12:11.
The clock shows 10:54
